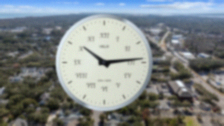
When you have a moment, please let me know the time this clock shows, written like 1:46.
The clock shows 10:14
